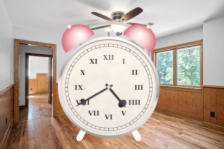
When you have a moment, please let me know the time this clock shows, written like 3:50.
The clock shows 4:40
